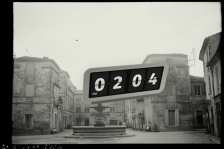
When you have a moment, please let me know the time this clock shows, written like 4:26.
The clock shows 2:04
